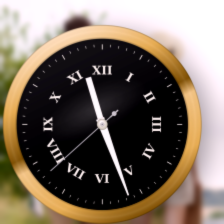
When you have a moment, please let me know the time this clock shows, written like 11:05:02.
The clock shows 11:26:38
